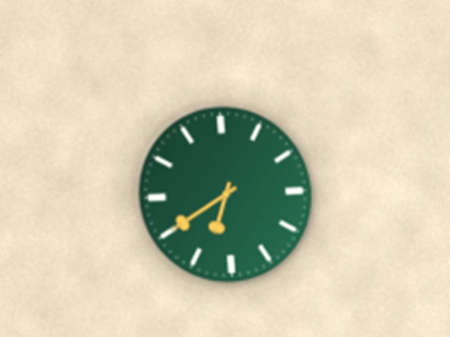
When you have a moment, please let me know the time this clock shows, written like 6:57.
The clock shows 6:40
